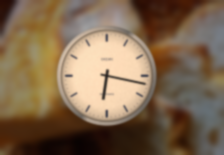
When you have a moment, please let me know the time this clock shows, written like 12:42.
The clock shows 6:17
